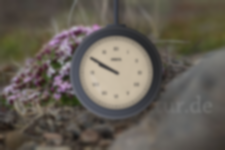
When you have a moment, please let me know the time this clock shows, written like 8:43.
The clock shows 9:50
